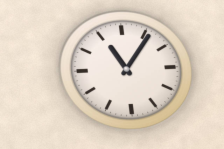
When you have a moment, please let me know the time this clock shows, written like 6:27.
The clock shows 11:06
